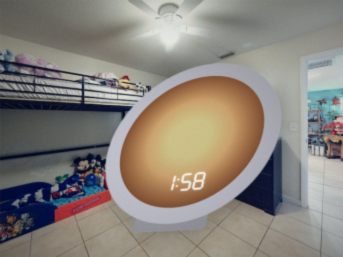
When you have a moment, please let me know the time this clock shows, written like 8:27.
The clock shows 1:58
